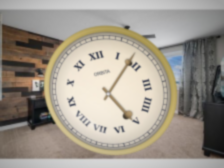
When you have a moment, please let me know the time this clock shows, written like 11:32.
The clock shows 5:08
